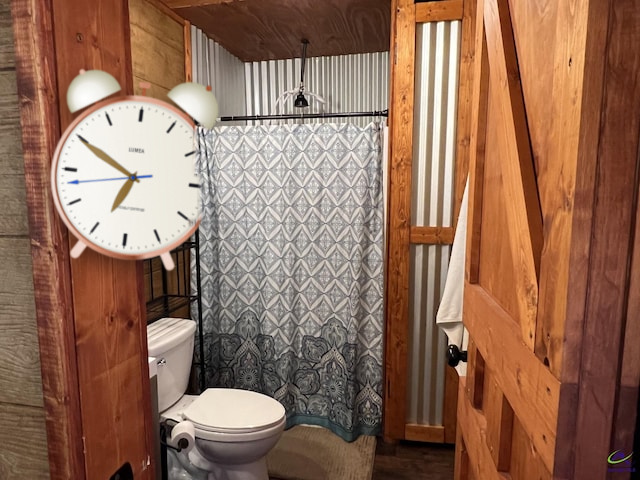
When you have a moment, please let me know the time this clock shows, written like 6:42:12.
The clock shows 6:49:43
